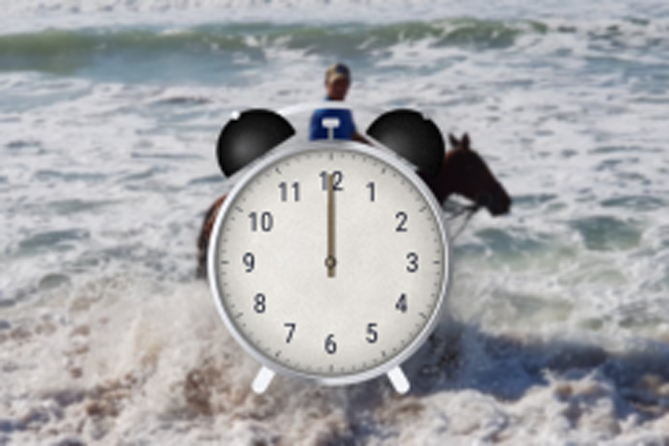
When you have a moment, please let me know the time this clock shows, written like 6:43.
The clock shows 12:00
